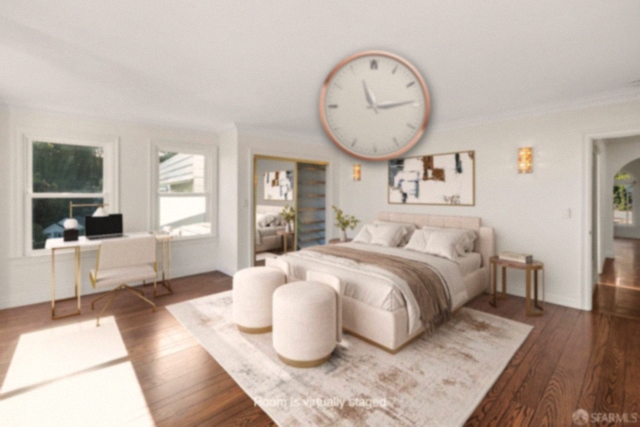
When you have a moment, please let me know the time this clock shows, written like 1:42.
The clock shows 11:14
